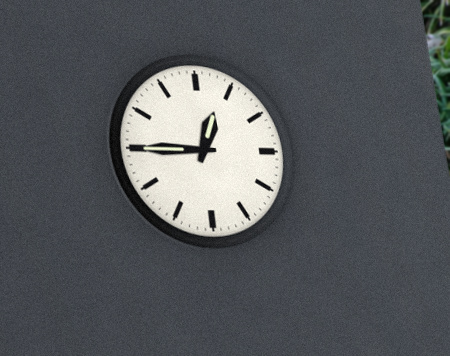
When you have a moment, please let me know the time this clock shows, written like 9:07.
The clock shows 12:45
